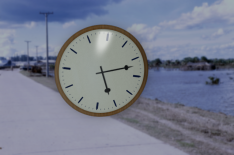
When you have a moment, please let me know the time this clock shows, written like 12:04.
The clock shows 5:12
